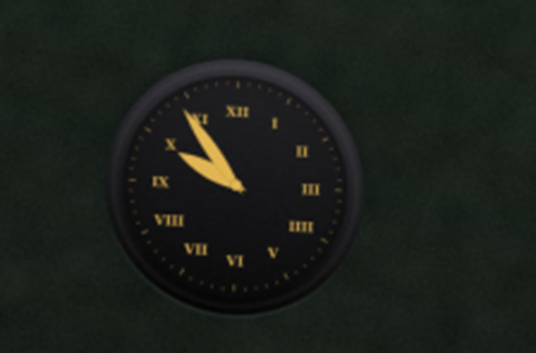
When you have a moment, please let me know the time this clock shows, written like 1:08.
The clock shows 9:54
